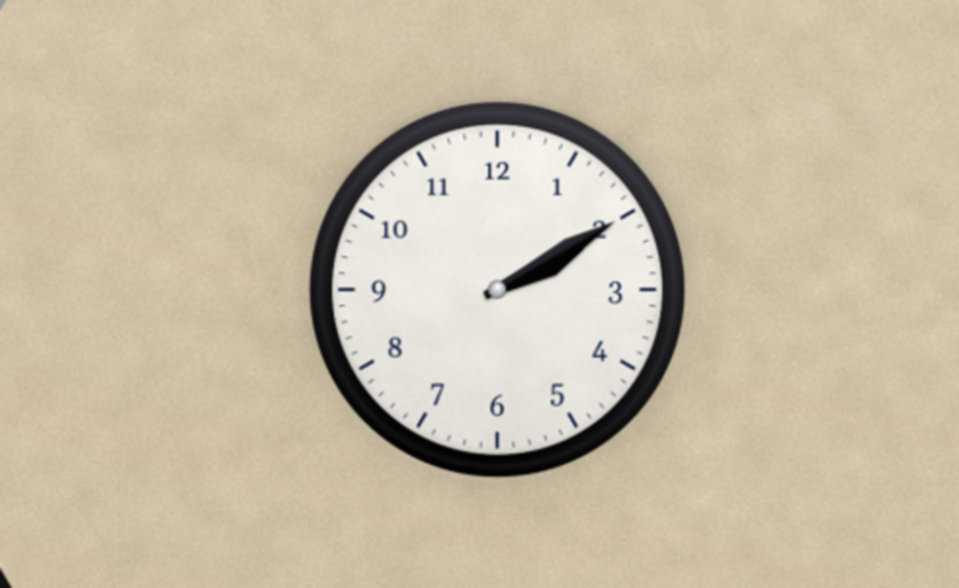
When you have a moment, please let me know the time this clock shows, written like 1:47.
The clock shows 2:10
